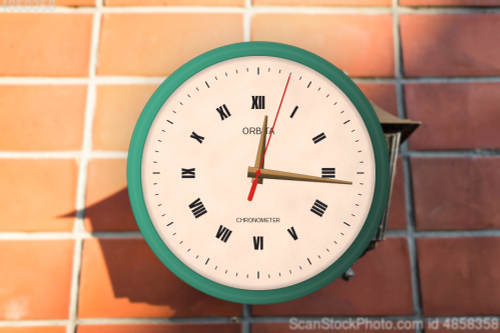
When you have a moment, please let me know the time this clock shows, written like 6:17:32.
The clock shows 12:16:03
